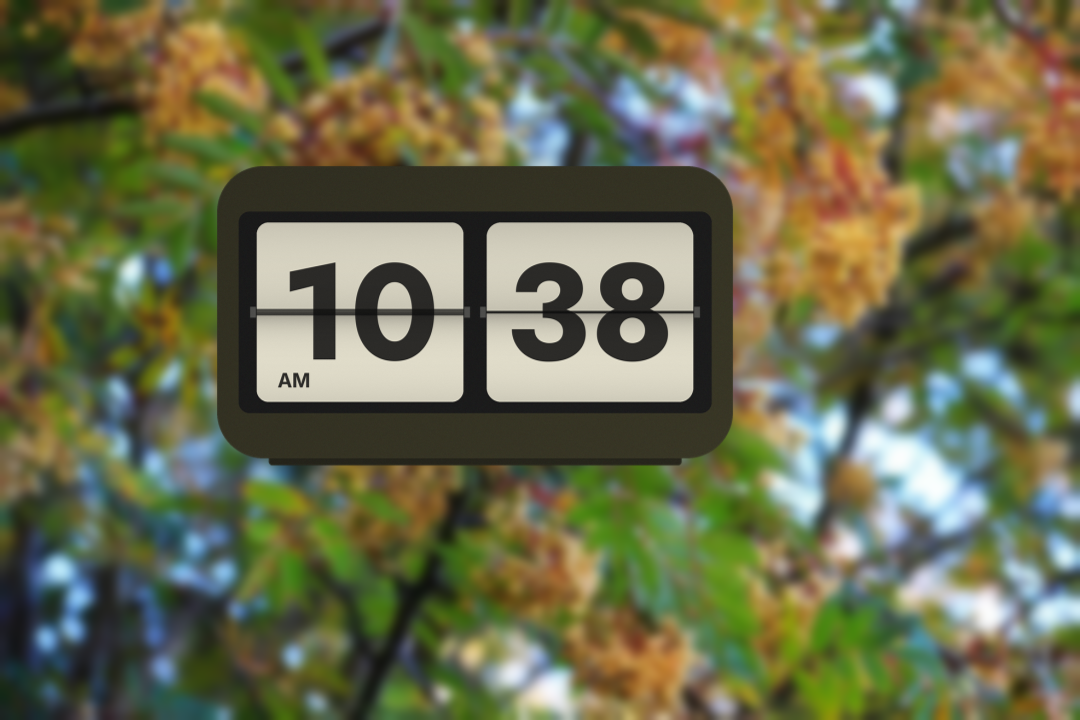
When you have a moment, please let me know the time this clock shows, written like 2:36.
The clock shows 10:38
